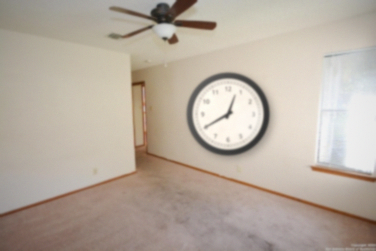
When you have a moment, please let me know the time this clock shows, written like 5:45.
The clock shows 12:40
